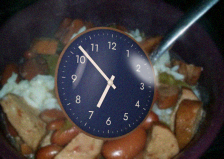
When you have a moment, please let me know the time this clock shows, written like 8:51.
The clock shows 6:52
